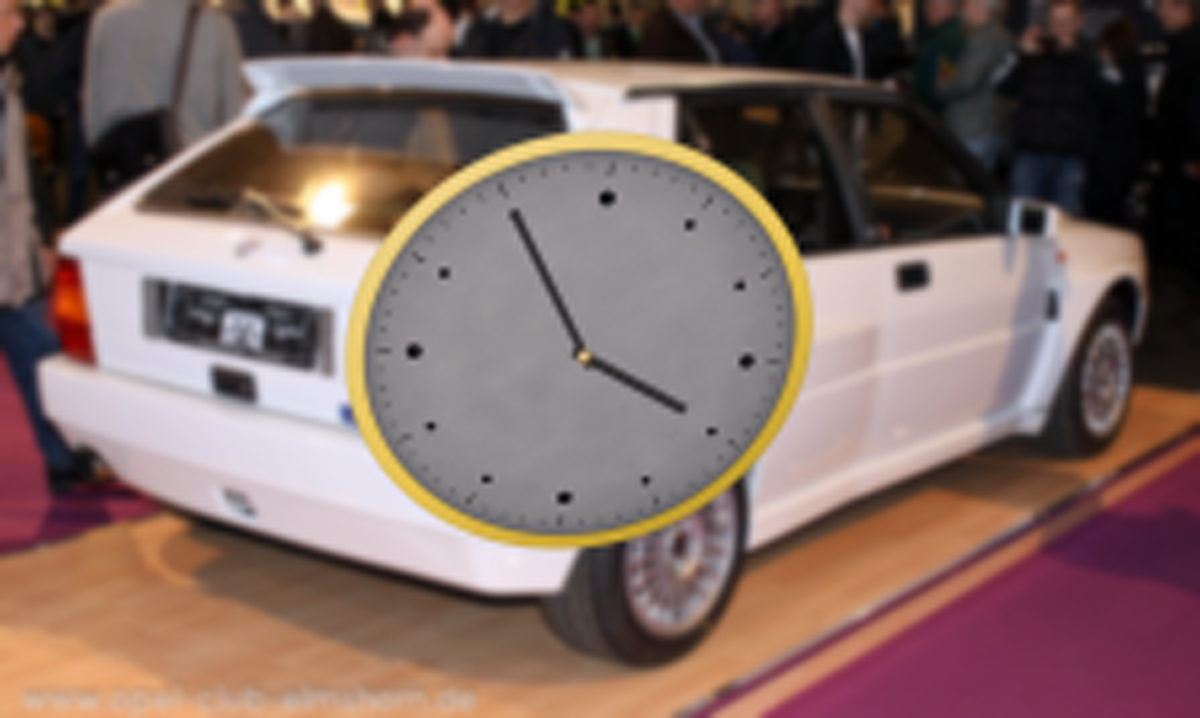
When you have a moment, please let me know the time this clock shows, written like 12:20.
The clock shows 3:55
